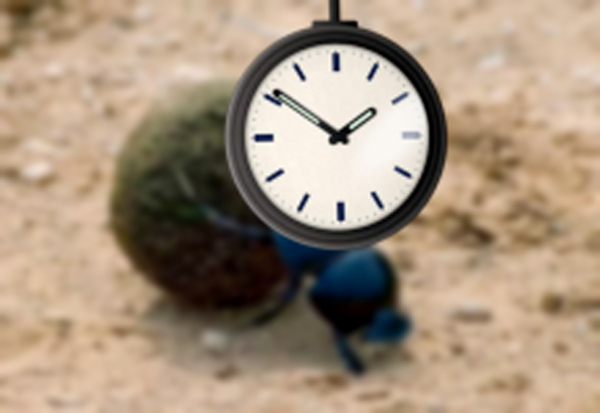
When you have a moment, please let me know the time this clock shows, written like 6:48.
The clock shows 1:51
